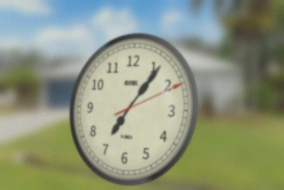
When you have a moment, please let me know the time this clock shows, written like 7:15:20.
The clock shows 7:06:11
